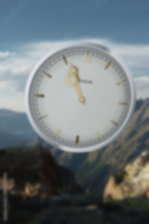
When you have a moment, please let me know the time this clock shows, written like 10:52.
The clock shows 10:56
